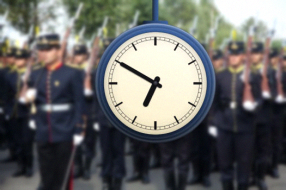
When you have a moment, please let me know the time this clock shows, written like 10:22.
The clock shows 6:50
